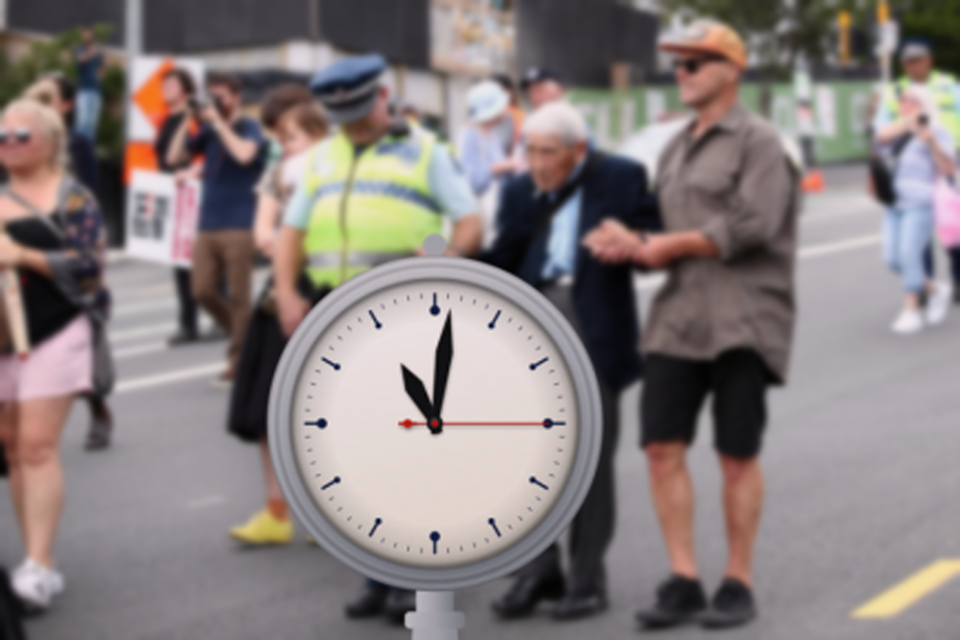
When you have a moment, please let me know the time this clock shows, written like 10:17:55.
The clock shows 11:01:15
